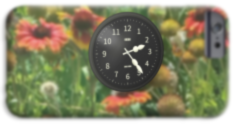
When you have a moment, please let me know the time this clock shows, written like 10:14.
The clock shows 2:24
